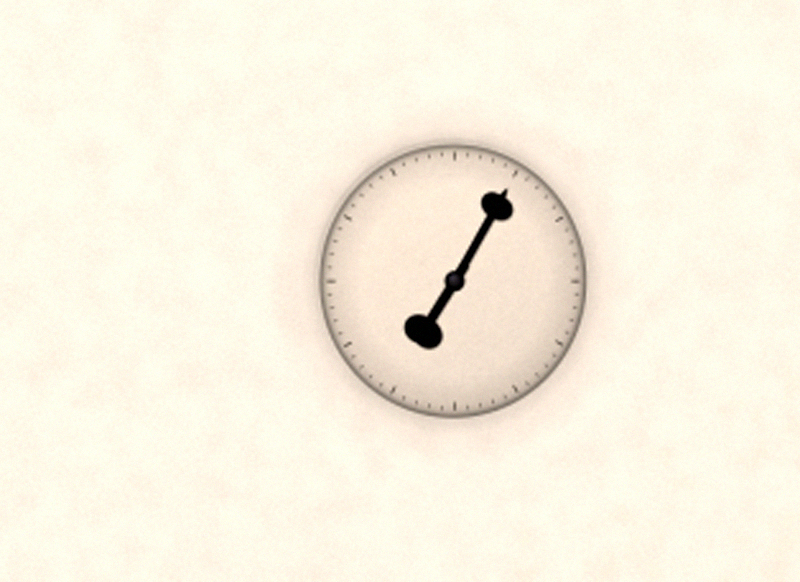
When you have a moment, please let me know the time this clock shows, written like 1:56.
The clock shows 7:05
